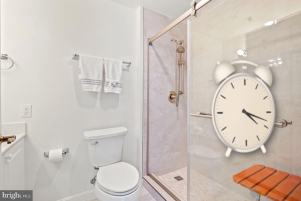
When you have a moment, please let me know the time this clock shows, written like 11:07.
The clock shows 4:18
